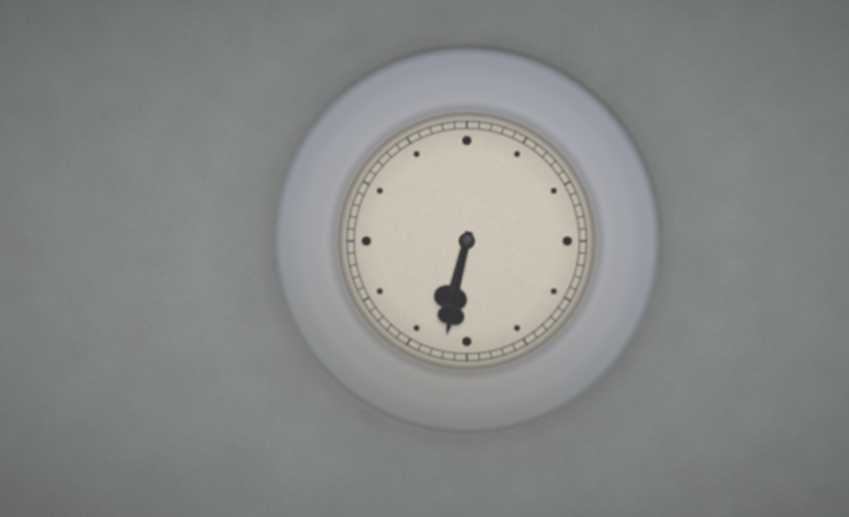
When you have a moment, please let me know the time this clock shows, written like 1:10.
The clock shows 6:32
